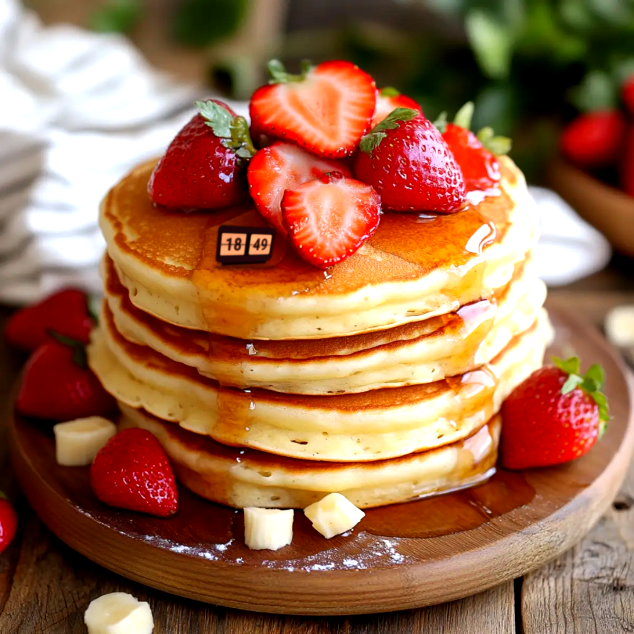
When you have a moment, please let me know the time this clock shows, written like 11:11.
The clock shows 18:49
